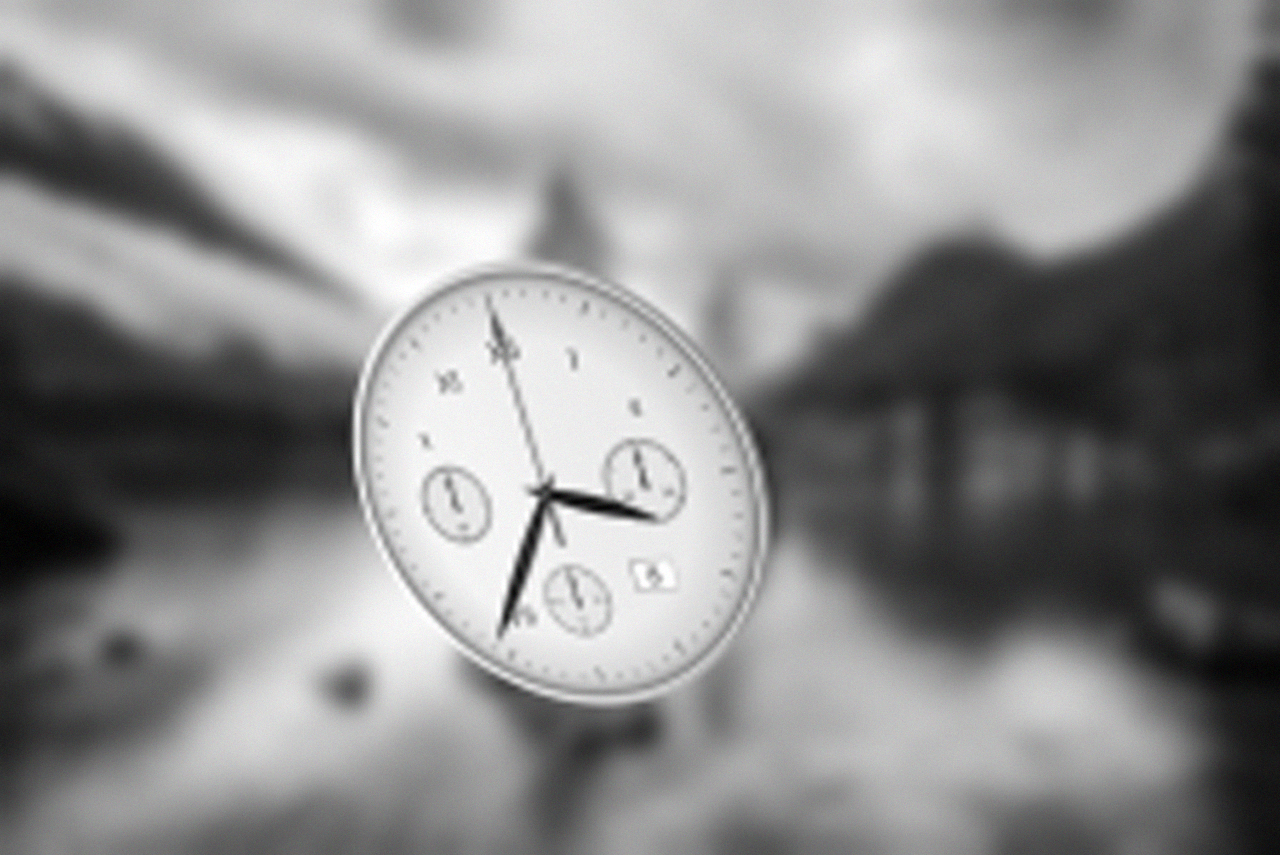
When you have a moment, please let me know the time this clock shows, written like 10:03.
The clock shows 3:36
